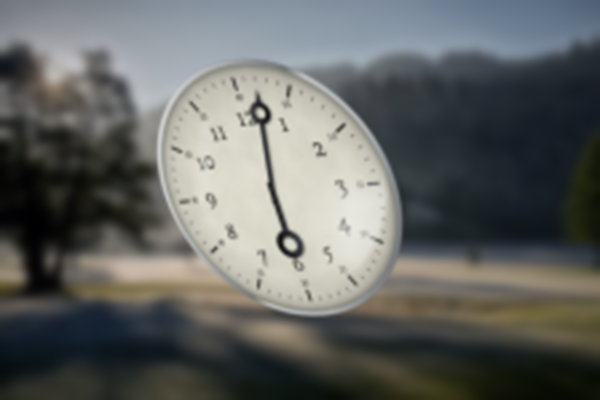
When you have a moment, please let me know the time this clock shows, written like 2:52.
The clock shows 6:02
